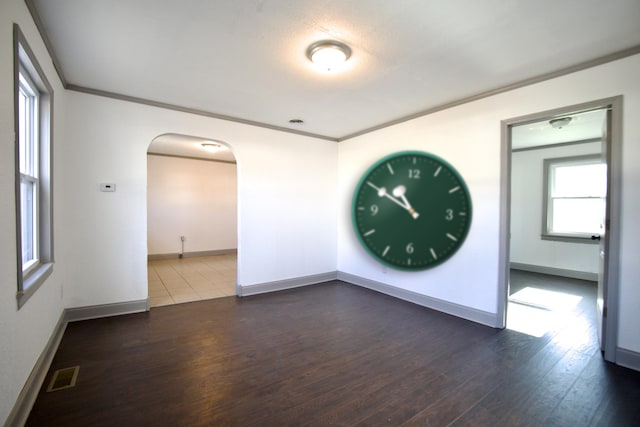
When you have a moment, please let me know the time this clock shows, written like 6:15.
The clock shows 10:50
